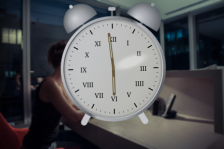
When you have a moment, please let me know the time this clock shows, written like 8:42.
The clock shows 5:59
